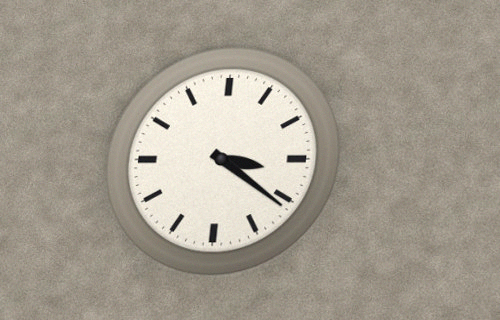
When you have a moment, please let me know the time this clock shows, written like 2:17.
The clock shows 3:21
